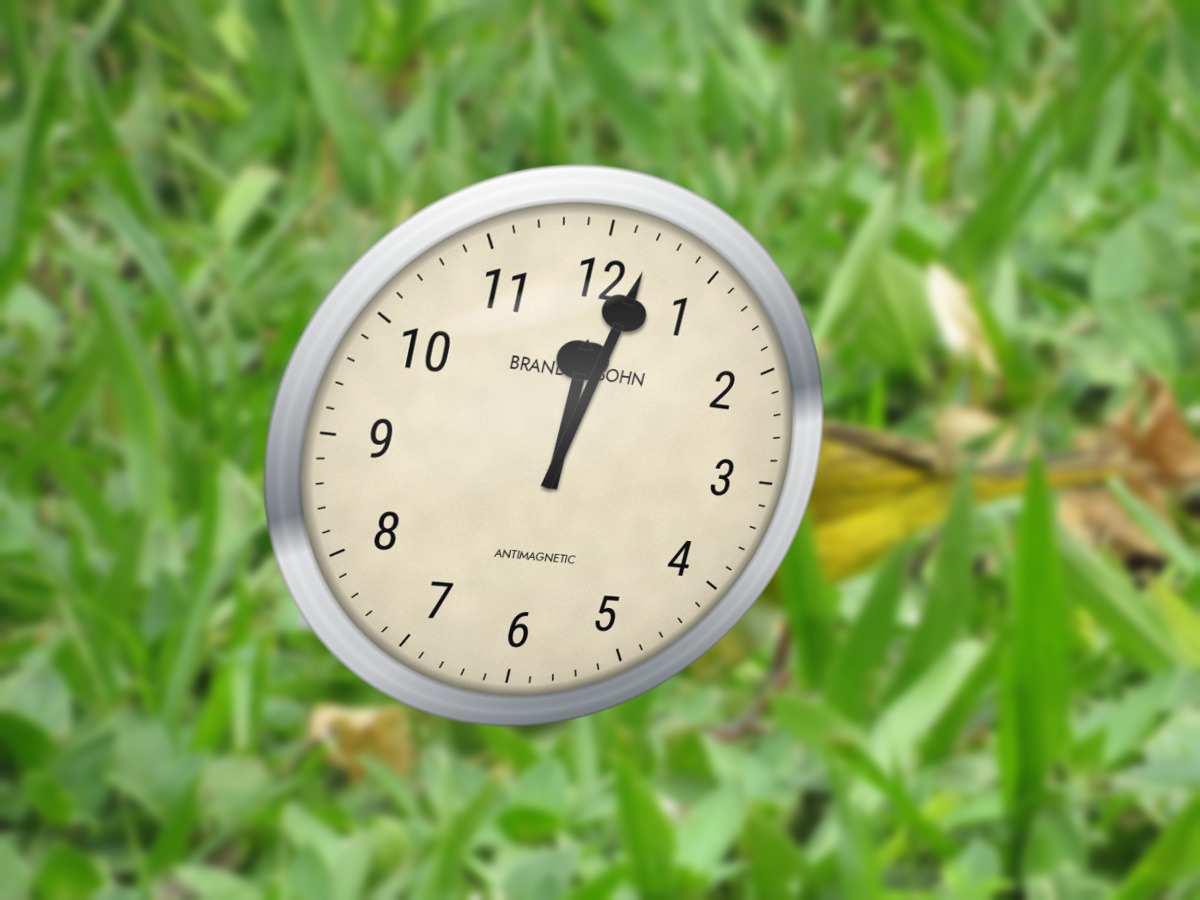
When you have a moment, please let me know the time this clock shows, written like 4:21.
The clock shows 12:02
